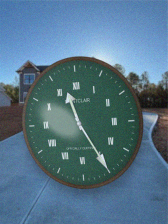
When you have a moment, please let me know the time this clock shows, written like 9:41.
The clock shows 11:25
